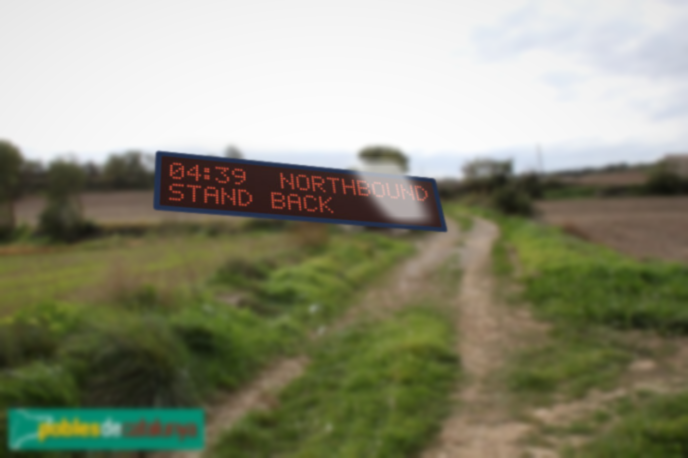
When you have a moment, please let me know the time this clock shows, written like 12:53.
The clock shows 4:39
